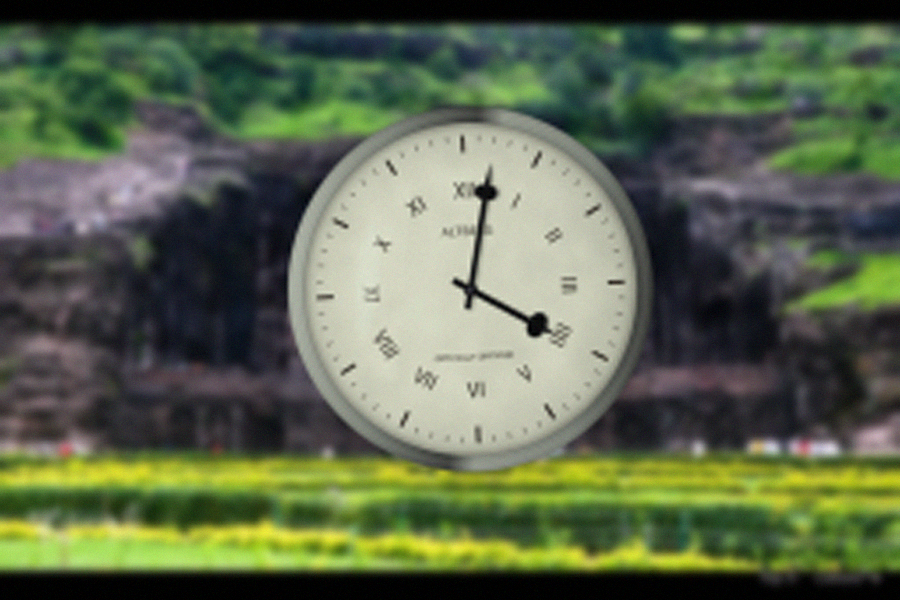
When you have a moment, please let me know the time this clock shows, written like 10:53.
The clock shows 4:02
